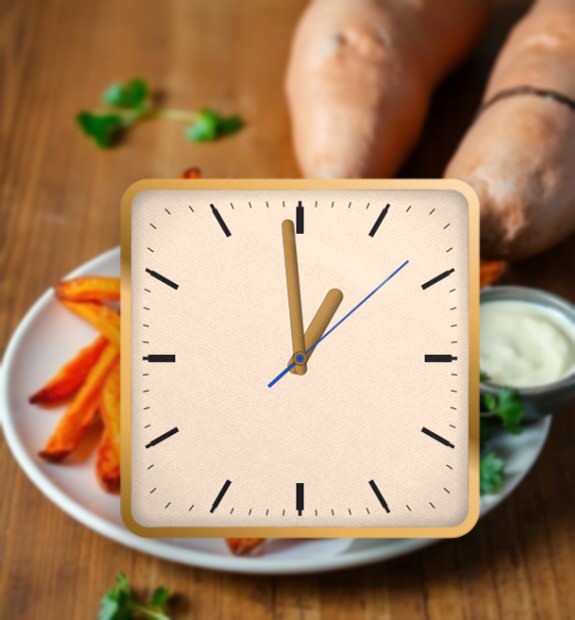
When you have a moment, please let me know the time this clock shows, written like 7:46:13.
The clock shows 12:59:08
